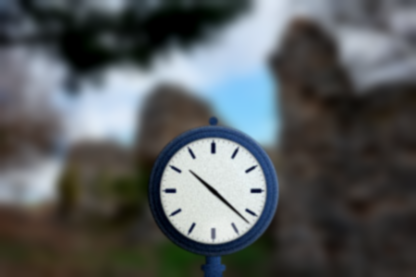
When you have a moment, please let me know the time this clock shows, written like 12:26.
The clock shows 10:22
